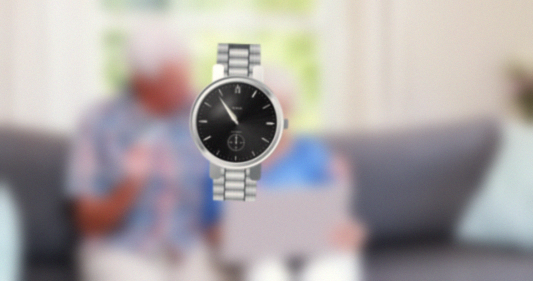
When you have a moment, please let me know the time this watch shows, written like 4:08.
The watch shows 10:54
